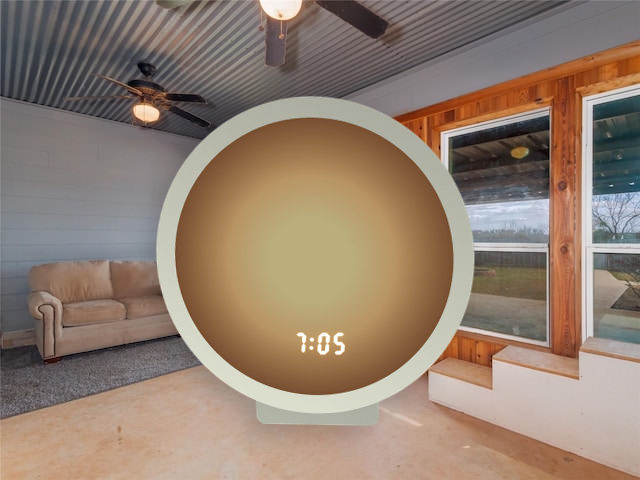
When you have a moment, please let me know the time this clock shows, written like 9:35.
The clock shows 7:05
